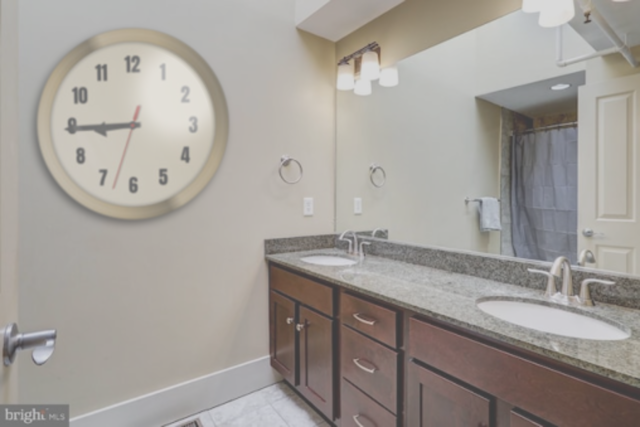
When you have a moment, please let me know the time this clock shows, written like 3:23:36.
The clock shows 8:44:33
